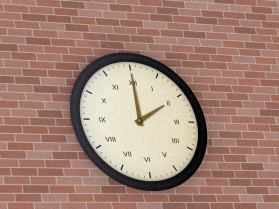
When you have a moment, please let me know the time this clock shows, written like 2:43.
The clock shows 2:00
